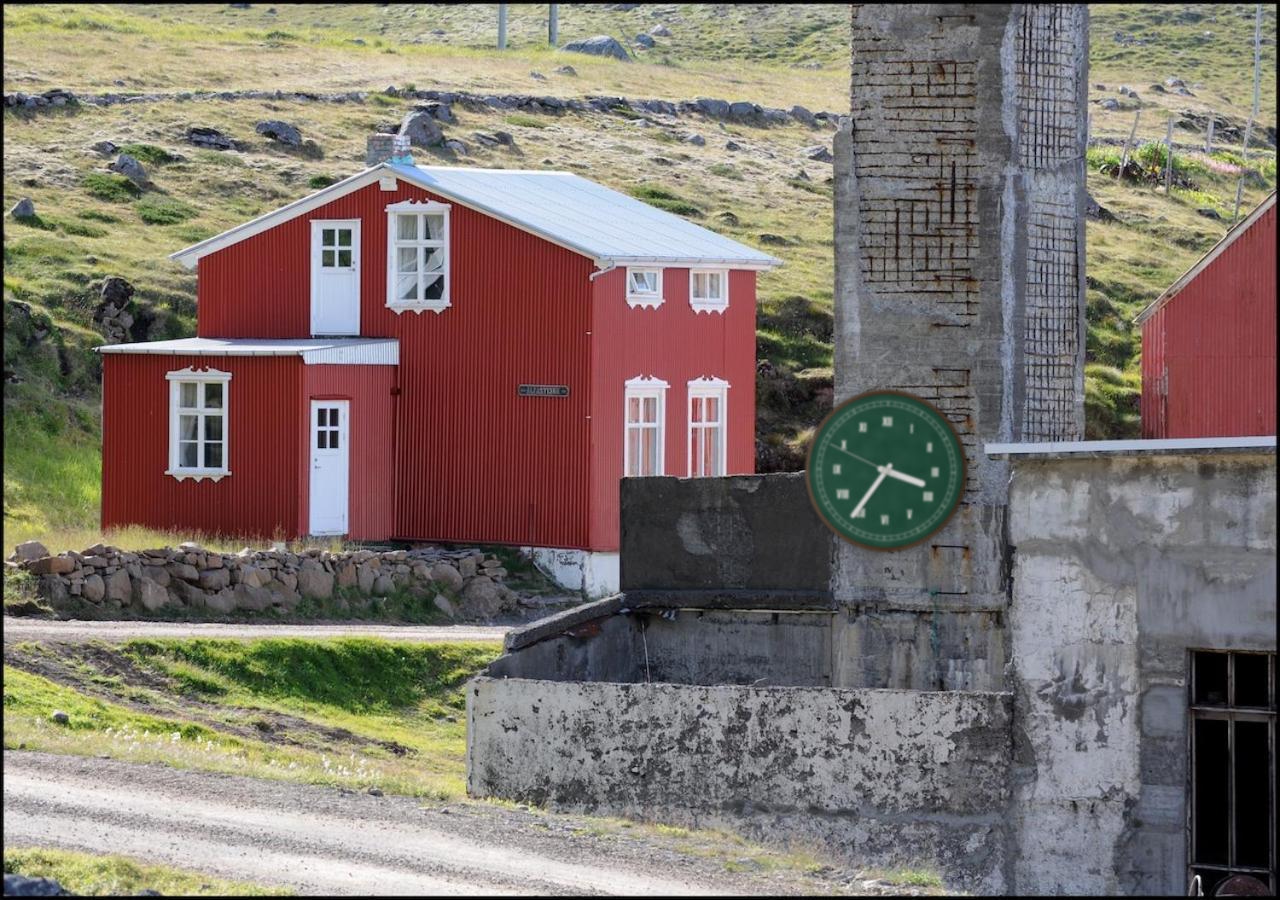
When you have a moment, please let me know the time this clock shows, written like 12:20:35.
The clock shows 3:35:49
